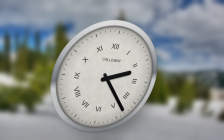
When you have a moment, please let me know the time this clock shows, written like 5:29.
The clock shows 2:23
